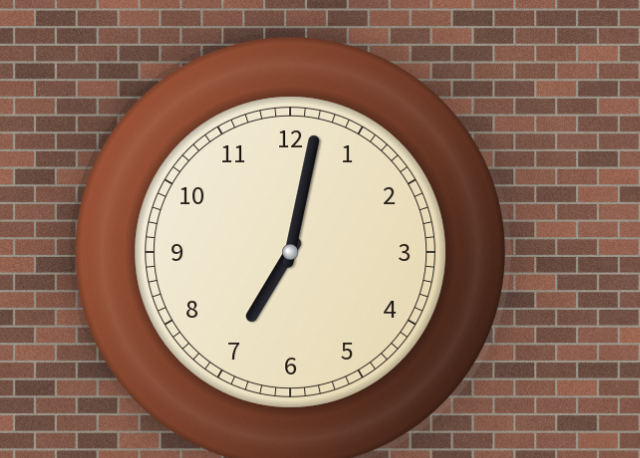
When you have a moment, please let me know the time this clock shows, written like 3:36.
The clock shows 7:02
